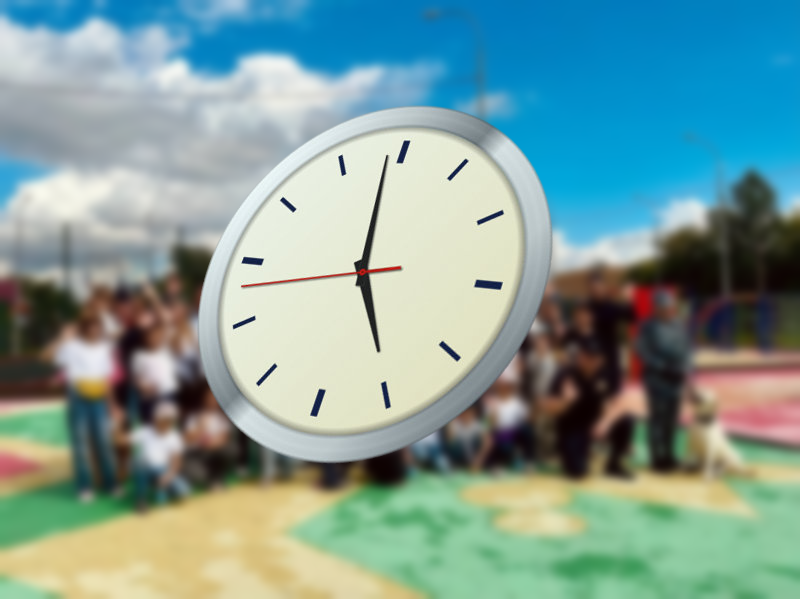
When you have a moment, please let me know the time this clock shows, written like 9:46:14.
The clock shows 4:58:43
